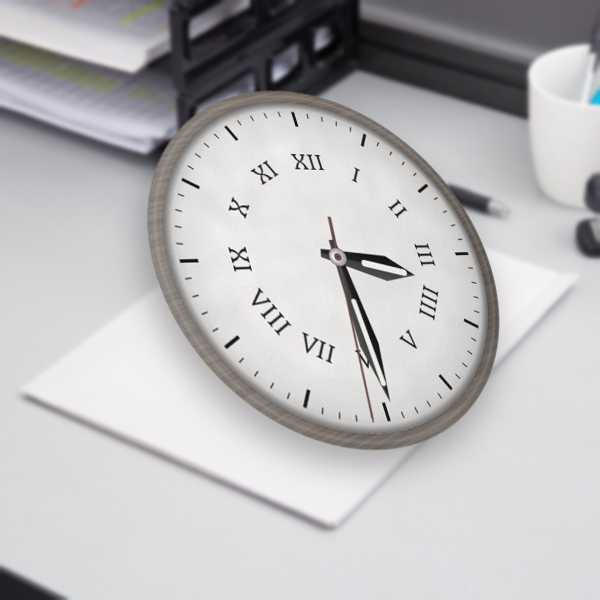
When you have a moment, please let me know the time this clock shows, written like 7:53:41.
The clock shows 3:29:31
